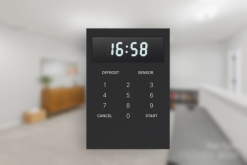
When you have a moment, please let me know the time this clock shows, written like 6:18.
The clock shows 16:58
